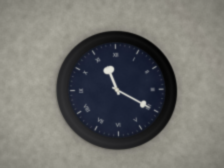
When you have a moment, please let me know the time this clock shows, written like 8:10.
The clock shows 11:20
